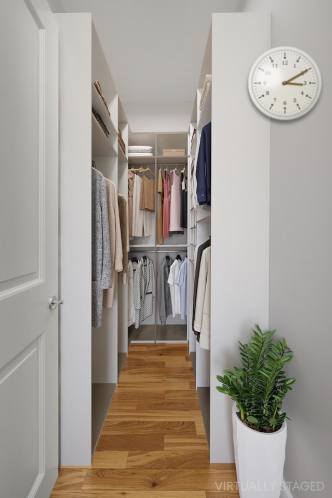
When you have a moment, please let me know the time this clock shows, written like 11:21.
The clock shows 3:10
